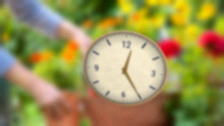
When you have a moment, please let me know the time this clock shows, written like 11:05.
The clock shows 12:25
